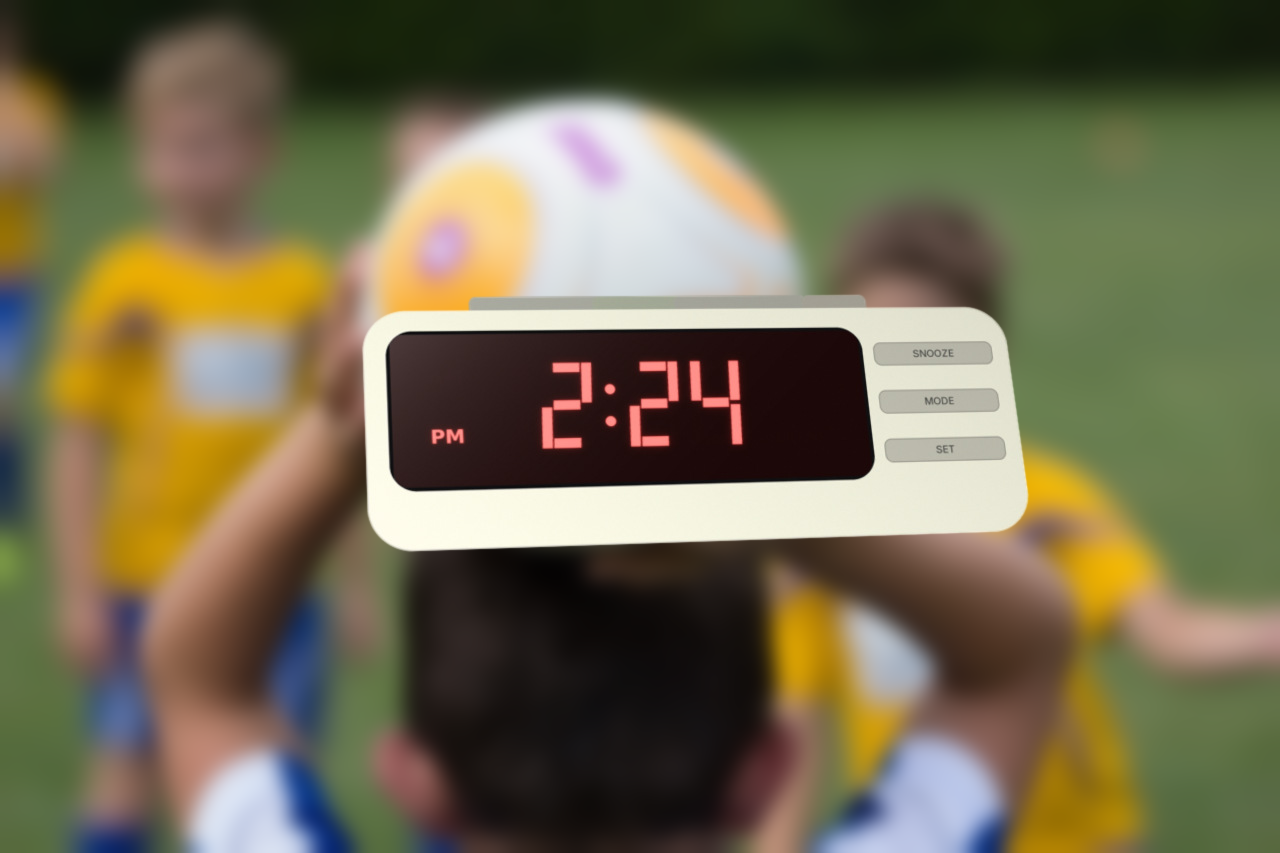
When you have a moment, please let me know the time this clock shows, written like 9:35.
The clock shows 2:24
